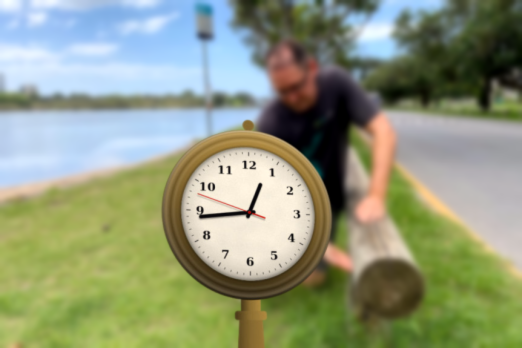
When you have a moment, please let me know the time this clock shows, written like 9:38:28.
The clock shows 12:43:48
